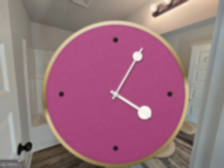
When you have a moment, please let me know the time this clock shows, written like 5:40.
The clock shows 4:05
